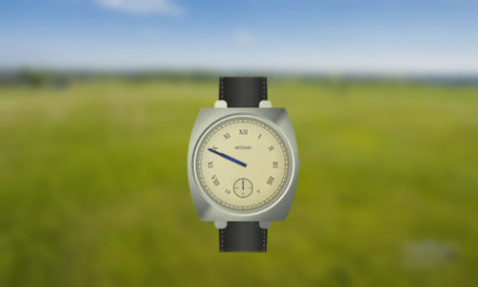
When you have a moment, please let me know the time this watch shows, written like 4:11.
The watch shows 9:49
